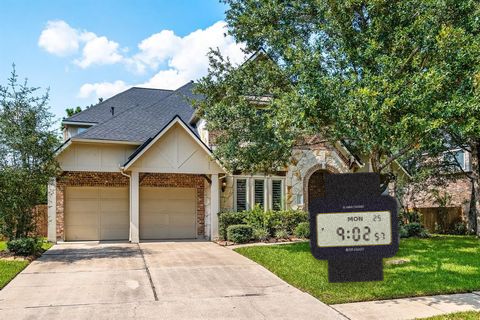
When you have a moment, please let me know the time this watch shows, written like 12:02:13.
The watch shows 9:02:57
